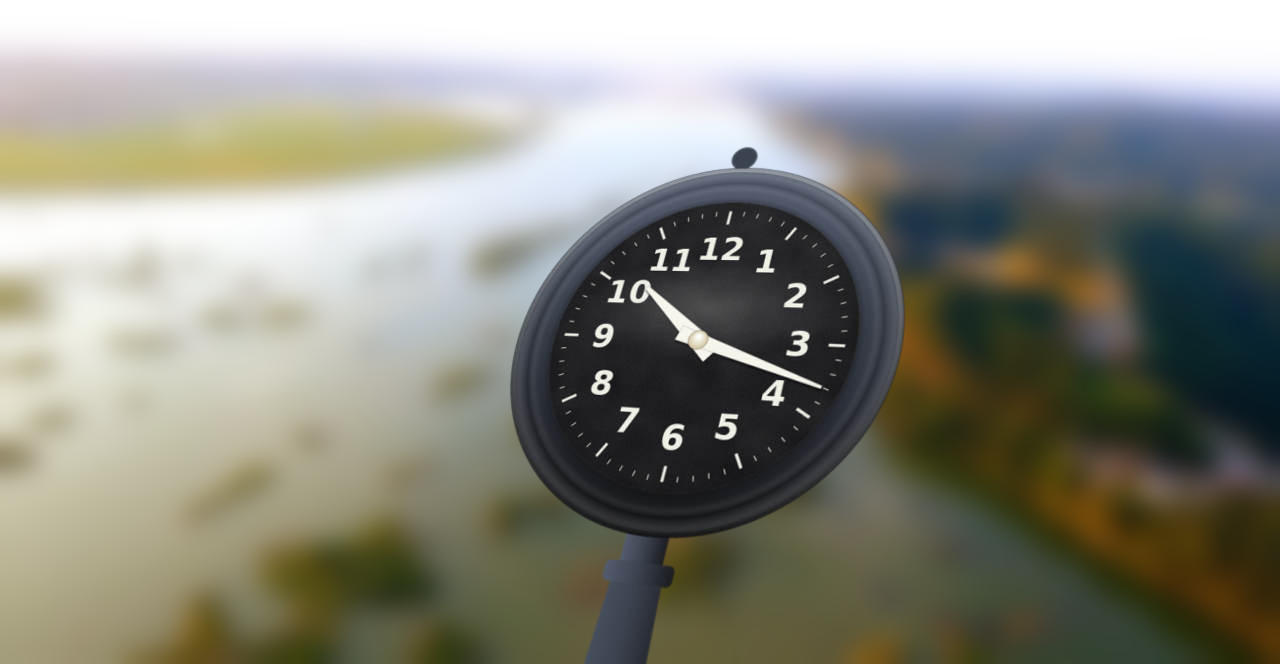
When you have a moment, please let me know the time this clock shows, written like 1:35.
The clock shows 10:18
